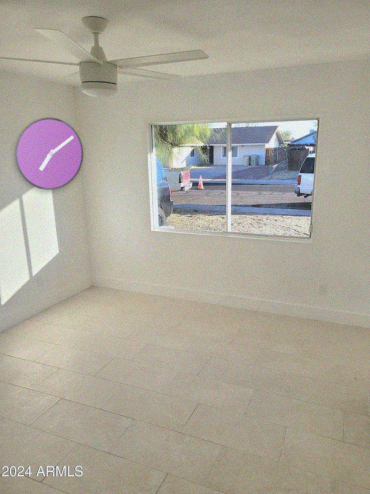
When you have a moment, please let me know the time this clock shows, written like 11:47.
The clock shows 7:09
